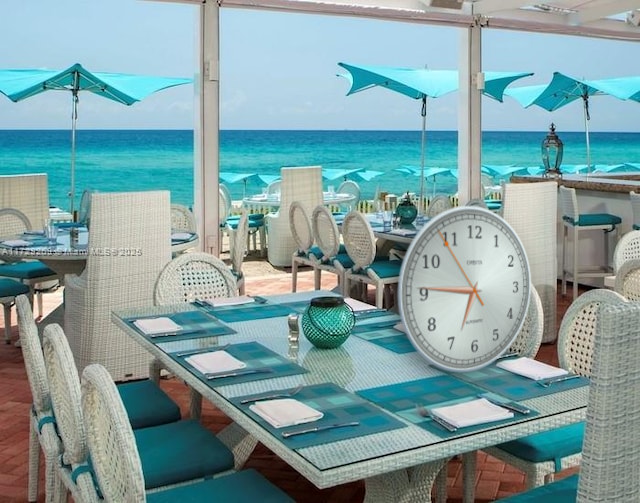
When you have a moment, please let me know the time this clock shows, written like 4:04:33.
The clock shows 6:45:54
